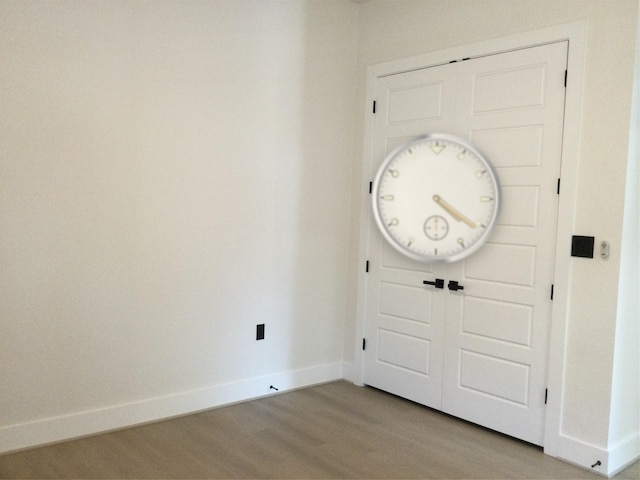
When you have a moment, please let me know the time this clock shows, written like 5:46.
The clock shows 4:21
